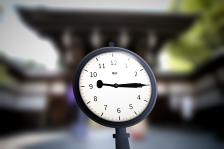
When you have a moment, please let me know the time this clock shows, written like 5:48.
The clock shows 9:15
